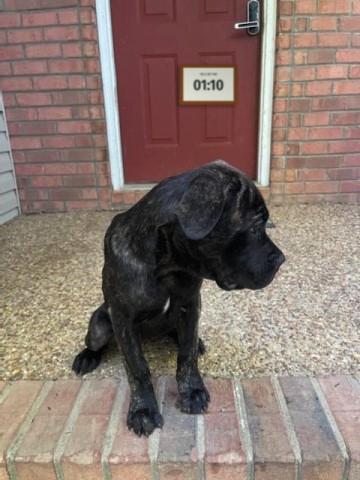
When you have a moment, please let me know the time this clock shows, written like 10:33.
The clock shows 1:10
